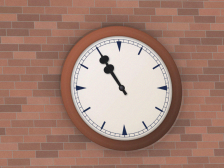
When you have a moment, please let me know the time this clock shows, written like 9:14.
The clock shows 10:55
